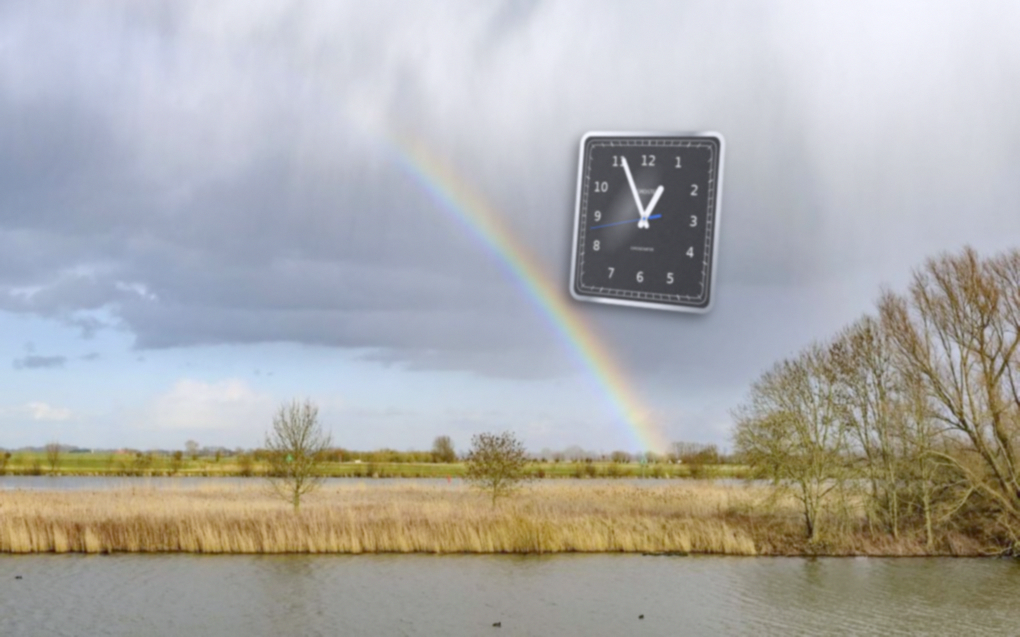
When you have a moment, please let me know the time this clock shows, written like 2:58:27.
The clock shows 12:55:43
